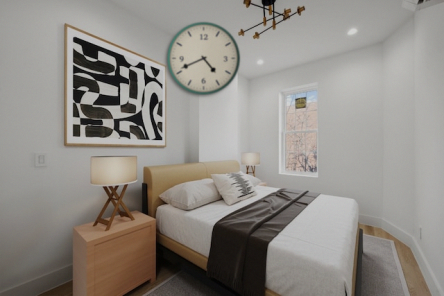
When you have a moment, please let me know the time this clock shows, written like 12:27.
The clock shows 4:41
